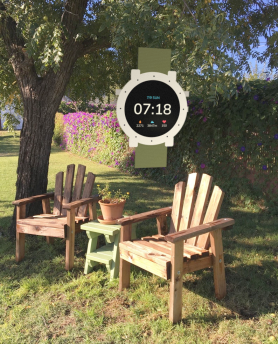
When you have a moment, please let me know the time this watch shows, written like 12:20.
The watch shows 7:18
